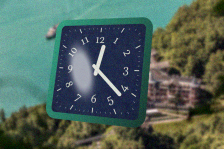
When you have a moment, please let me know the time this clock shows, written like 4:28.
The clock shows 12:22
